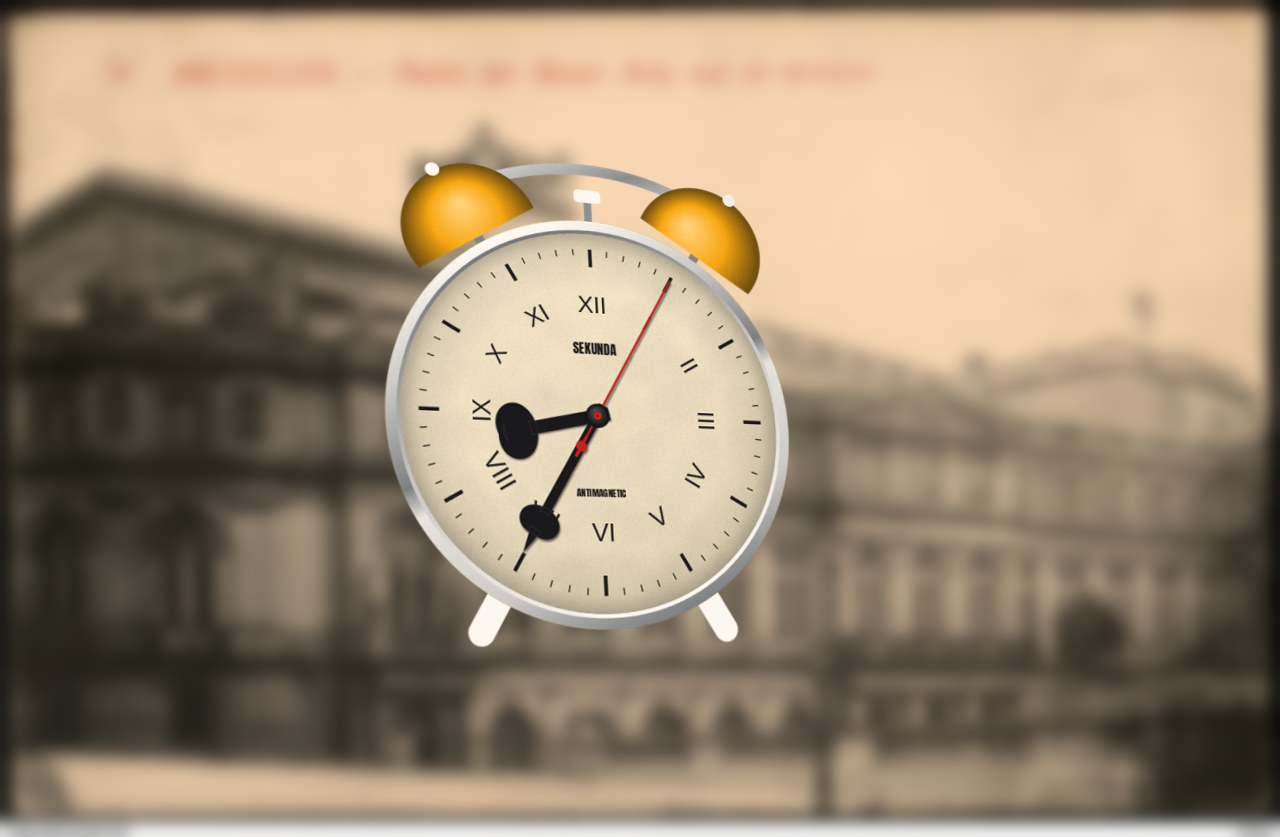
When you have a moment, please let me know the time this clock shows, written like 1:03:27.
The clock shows 8:35:05
